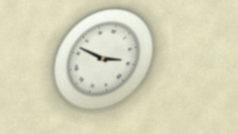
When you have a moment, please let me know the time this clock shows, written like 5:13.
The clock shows 2:47
